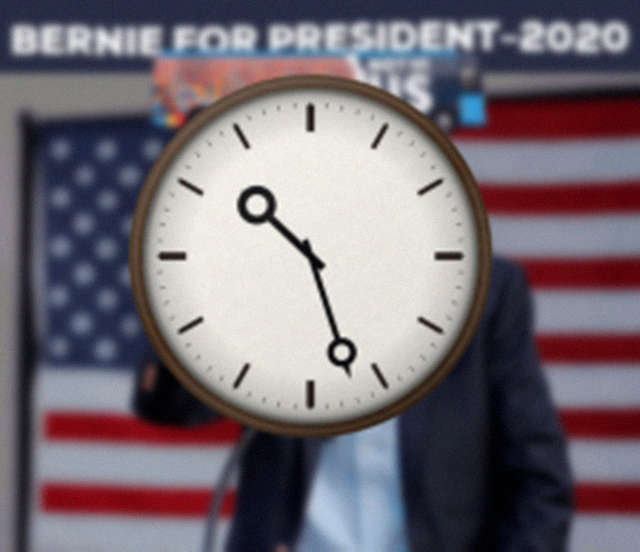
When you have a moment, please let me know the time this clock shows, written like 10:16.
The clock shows 10:27
